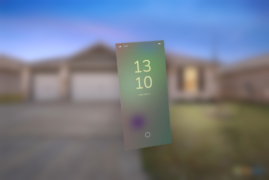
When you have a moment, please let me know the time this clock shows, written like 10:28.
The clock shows 13:10
